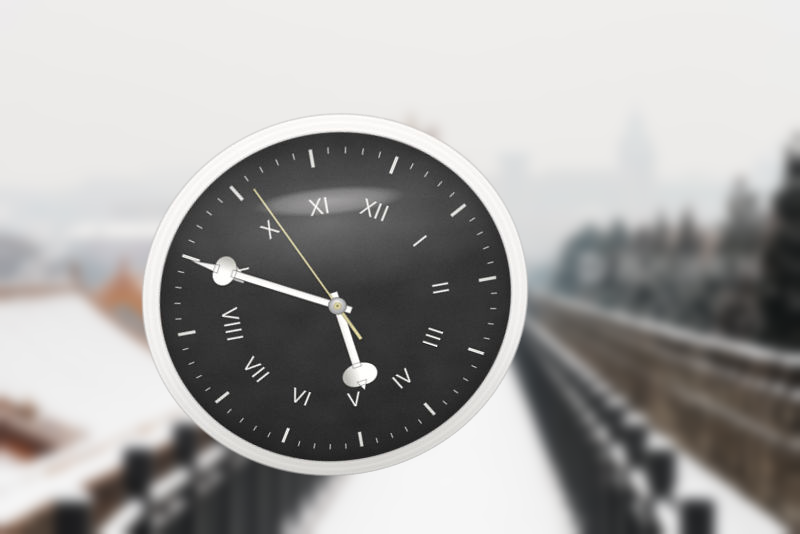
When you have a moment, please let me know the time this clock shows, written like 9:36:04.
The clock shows 4:44:51
